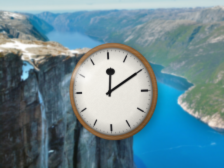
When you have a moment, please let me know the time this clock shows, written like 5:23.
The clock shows 12:10
